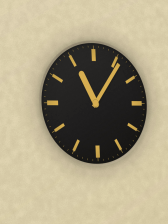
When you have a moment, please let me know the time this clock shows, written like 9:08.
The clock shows 11:06
